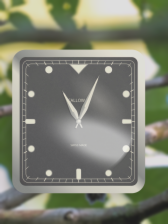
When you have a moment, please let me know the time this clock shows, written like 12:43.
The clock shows 11:04
